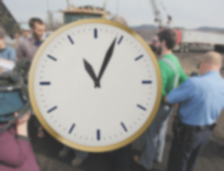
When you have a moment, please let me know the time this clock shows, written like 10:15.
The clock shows 11:04
